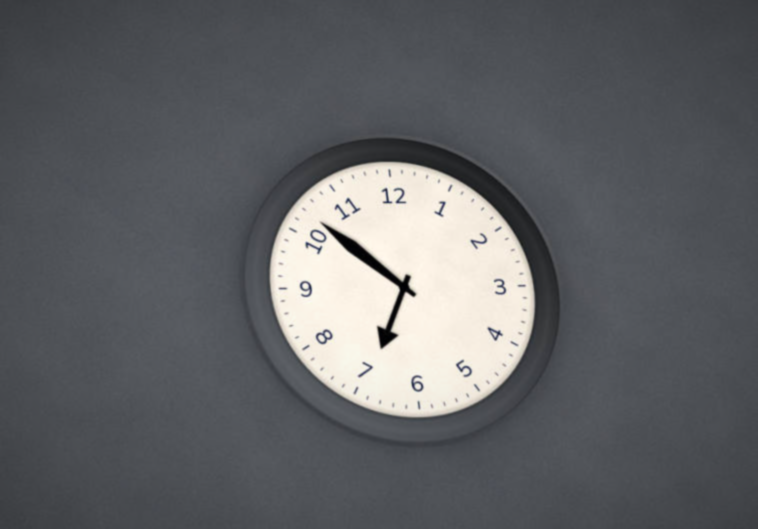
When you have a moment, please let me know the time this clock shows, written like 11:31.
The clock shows 6:52
